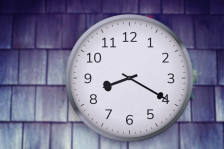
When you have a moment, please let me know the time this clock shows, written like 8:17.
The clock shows 8:20
